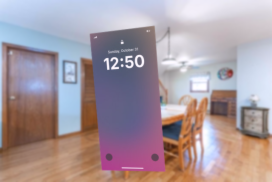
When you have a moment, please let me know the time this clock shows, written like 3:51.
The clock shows 12:50
